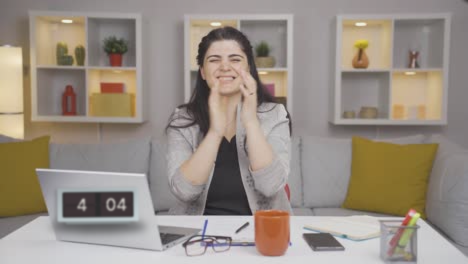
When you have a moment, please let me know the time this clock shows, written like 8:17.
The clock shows 4:04
